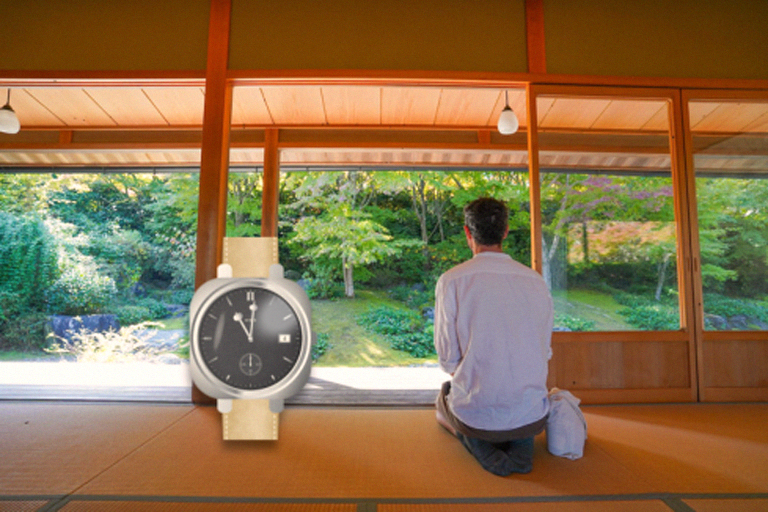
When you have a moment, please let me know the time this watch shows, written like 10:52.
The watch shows 11:01
